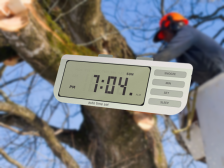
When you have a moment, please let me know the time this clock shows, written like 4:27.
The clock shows 7:04
